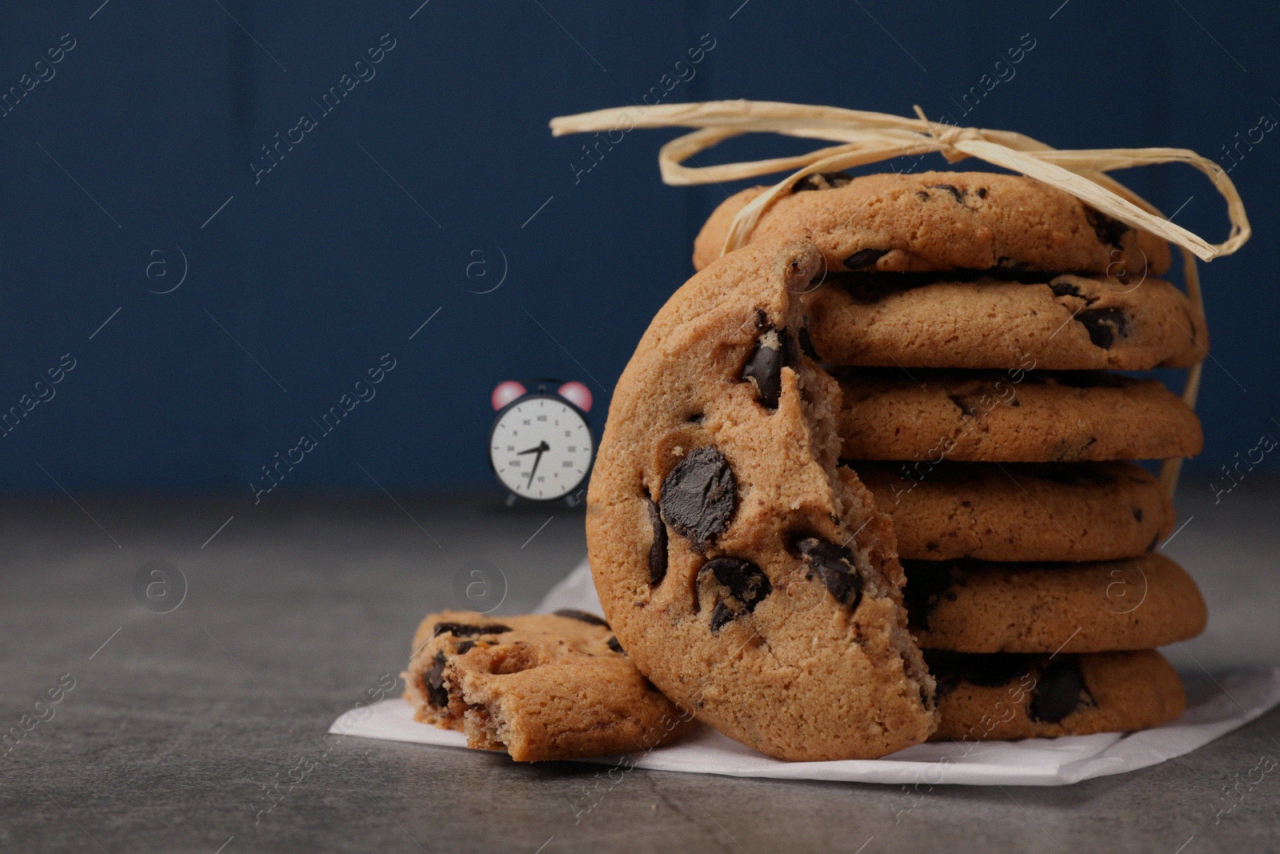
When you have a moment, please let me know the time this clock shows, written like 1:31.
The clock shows 8:33
